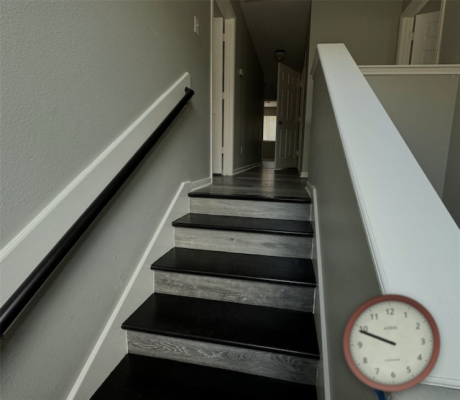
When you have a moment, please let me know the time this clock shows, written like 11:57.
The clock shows 9:49
